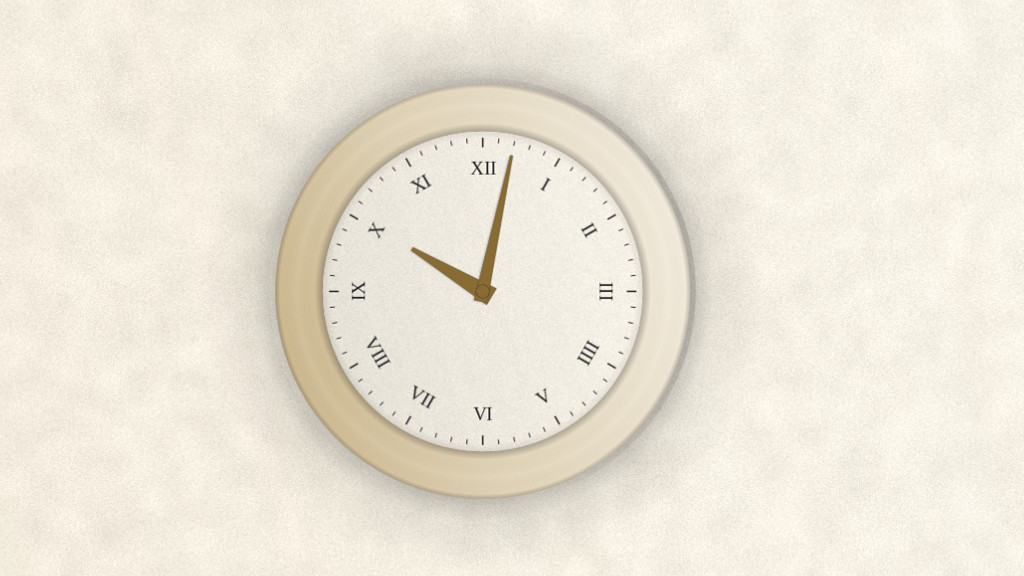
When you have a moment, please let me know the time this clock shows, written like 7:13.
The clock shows 10:02
